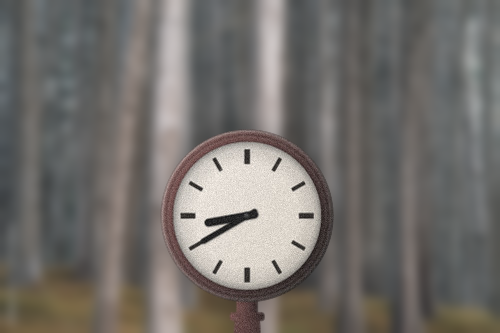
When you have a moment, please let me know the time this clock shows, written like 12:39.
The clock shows 8:40
